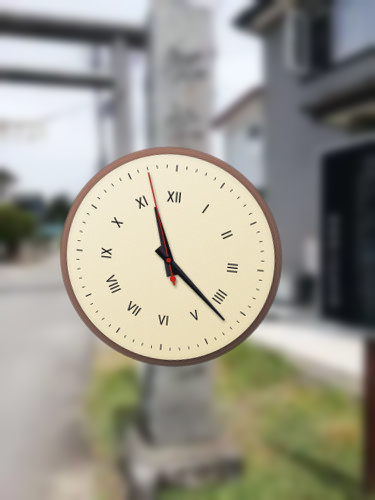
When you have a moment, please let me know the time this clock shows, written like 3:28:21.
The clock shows 11:21:57
